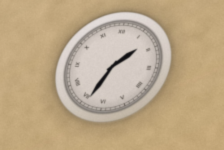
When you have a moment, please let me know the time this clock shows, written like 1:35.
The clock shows 1:34
